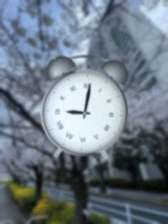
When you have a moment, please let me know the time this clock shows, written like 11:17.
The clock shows 9:01
